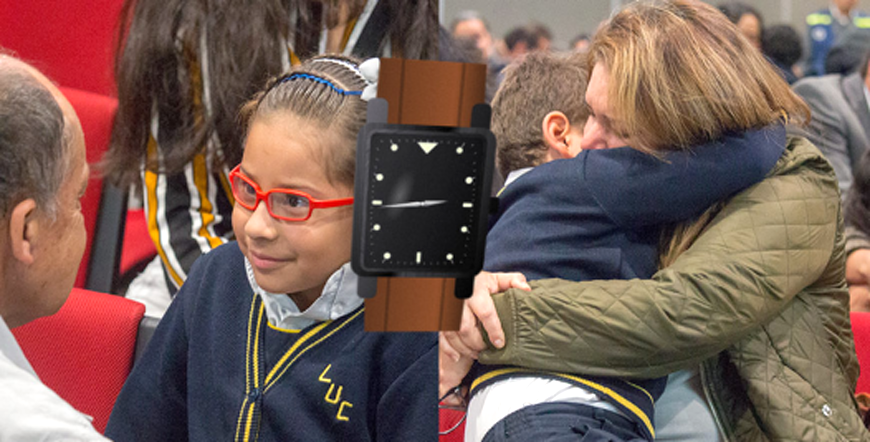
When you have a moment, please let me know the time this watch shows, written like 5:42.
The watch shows 2:44
